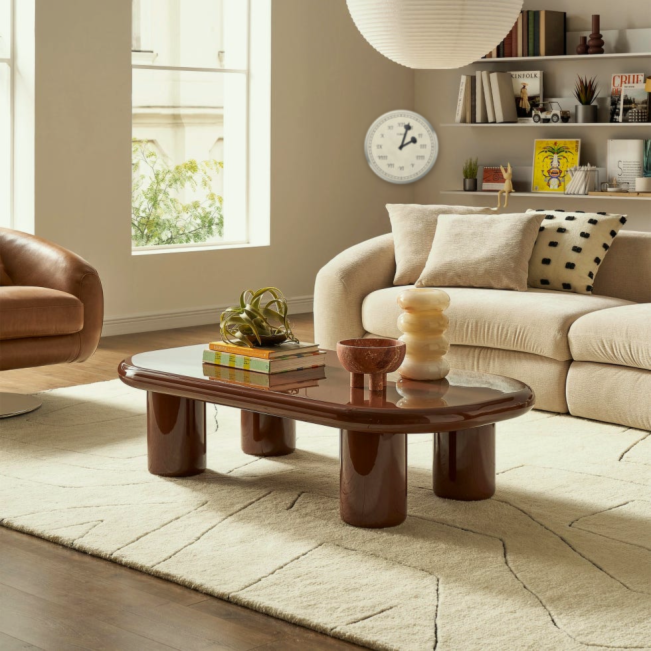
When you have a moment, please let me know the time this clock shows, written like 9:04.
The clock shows 2:03
